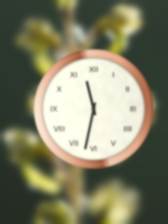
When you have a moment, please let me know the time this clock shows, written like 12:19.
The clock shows 11:32
